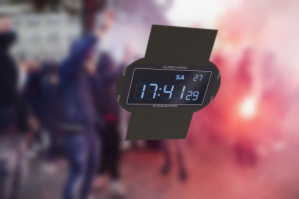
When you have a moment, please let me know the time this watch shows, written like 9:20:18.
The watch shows 17:41:29
